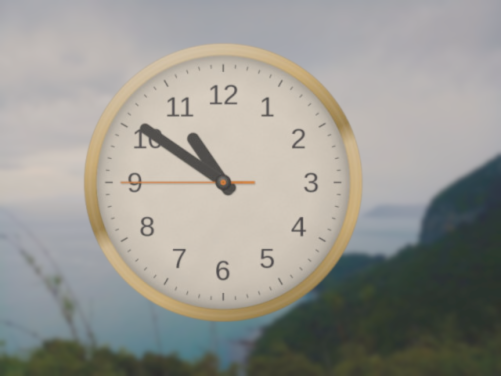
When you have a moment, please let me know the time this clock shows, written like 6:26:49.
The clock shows 10:50:45
